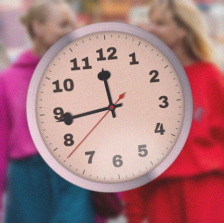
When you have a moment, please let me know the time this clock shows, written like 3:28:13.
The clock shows 11:43:38
